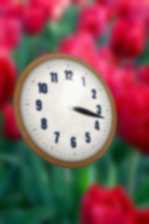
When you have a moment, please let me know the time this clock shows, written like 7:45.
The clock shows 3:17
